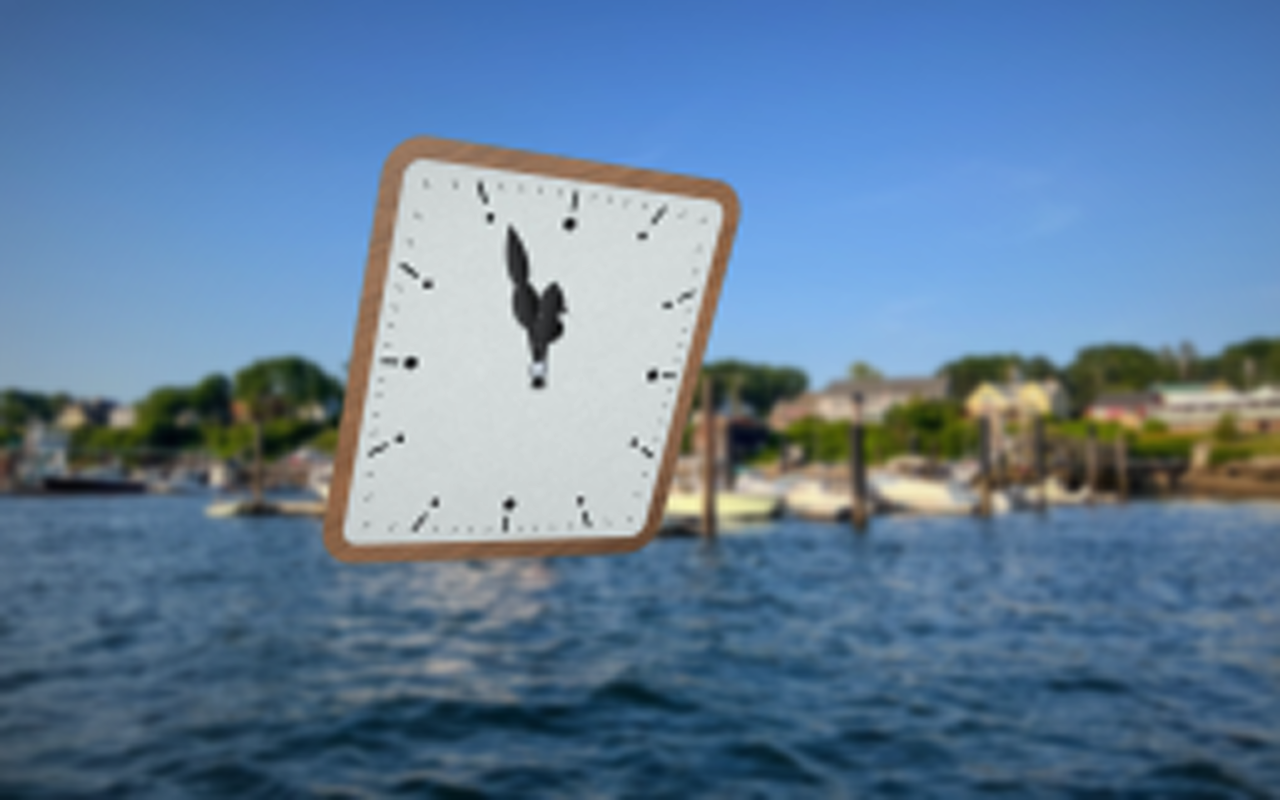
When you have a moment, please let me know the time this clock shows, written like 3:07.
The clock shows 11:56
